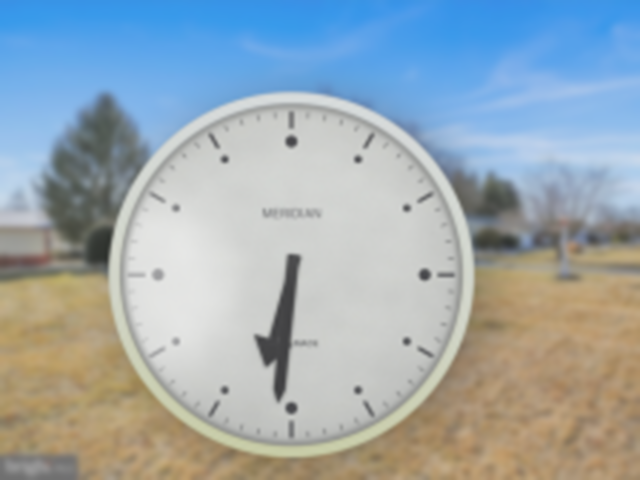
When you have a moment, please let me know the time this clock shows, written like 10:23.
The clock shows 6:31
